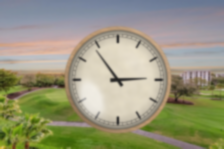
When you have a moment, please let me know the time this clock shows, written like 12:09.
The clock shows 2:54
